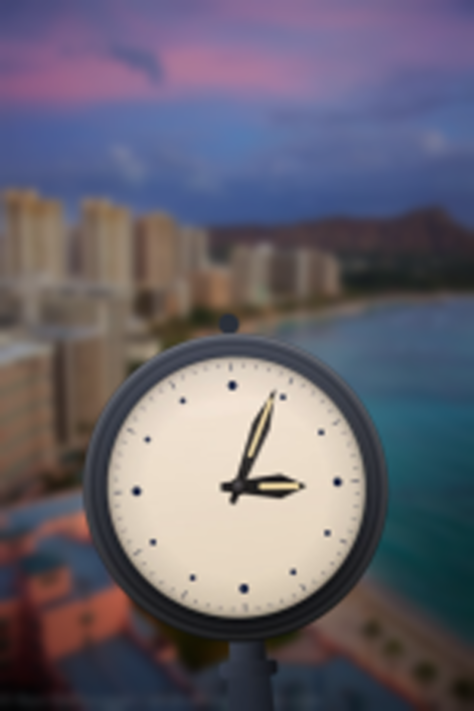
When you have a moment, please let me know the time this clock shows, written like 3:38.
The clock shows 3:04
